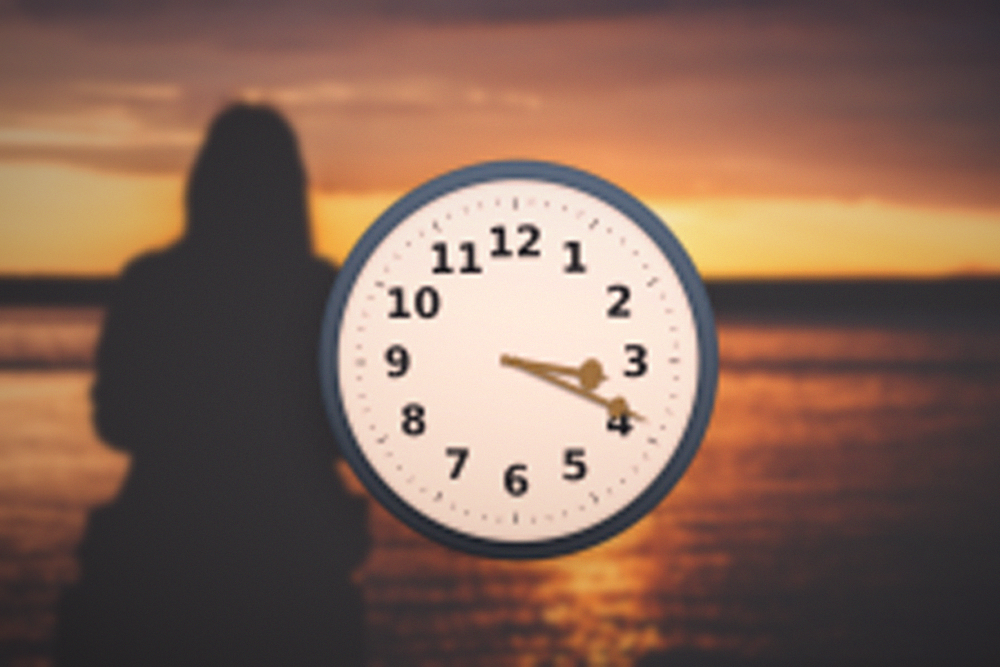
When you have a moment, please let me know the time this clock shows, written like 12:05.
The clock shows 3:19
